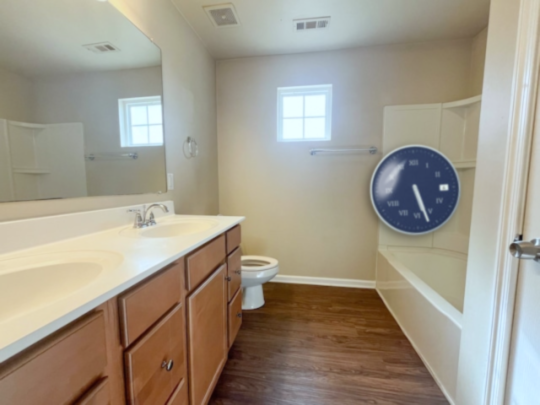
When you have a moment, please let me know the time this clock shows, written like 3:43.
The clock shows 5:27
